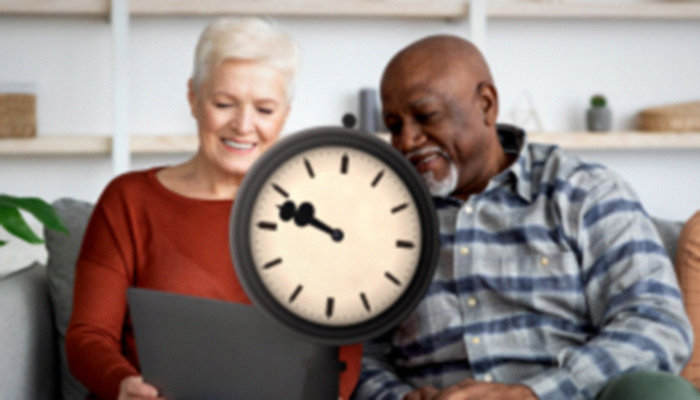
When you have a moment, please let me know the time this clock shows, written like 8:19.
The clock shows 9:48
